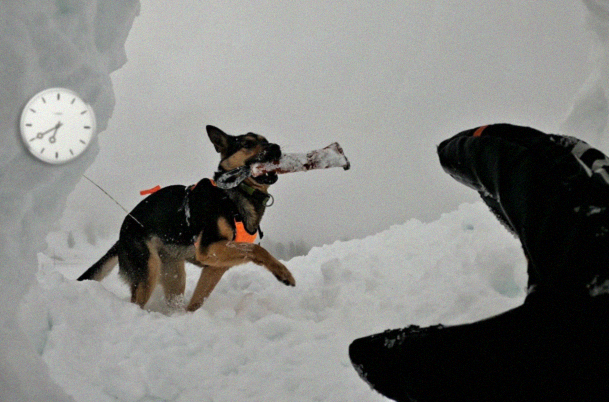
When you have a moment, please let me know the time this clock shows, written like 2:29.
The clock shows 6:40
